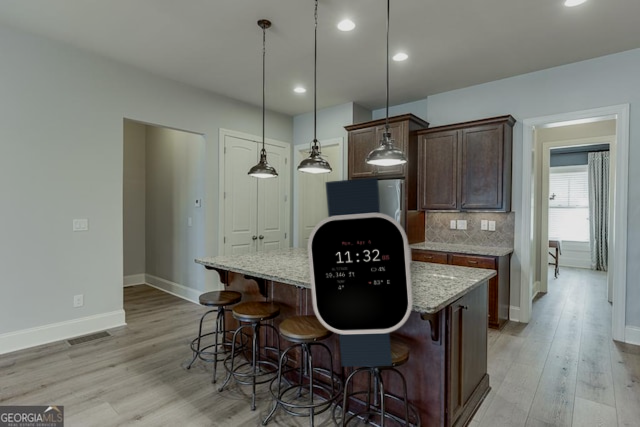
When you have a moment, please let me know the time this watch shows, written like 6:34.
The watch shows 11:32
